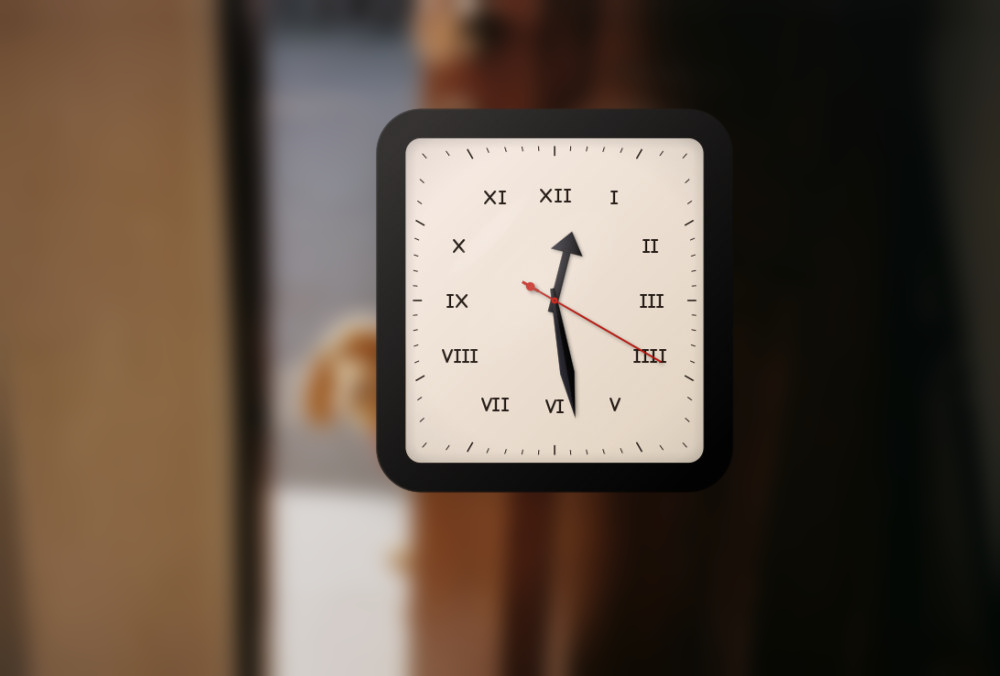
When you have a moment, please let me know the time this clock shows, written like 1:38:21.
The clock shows 12:28:20
